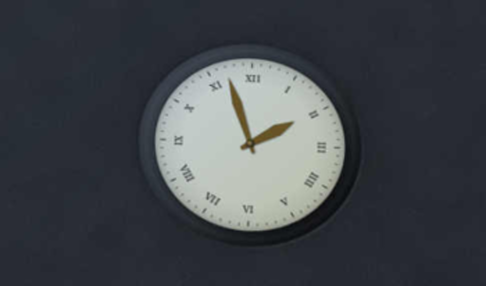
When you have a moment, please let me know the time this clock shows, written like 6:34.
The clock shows 1:57
